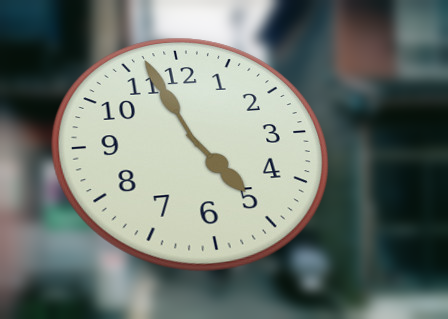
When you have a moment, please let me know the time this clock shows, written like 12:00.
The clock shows 4:57
